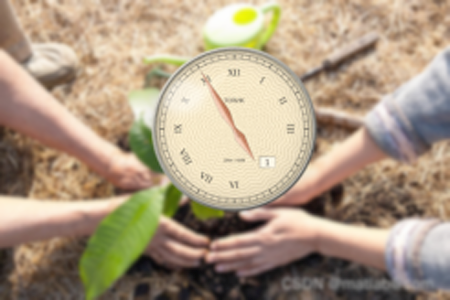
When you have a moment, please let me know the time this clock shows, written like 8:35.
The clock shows 4:55
